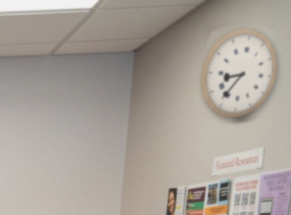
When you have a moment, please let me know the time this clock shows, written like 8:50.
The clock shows 8:36
